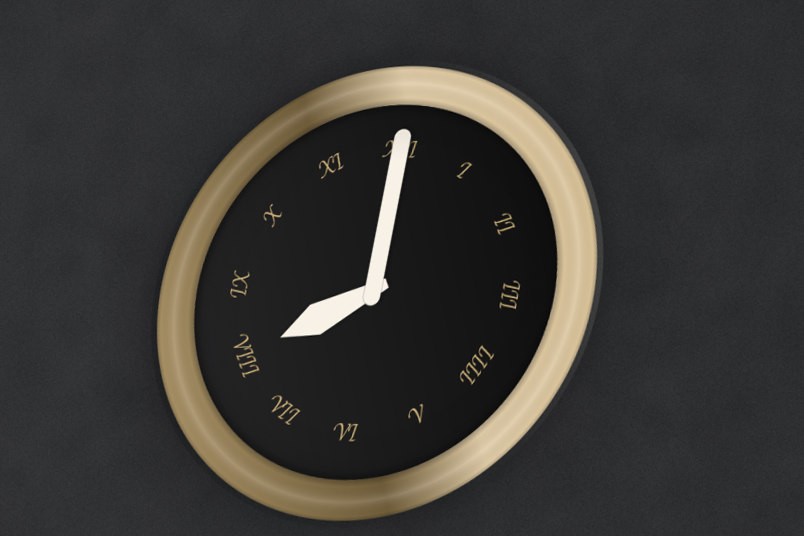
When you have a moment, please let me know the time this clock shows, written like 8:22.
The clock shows 8:00
